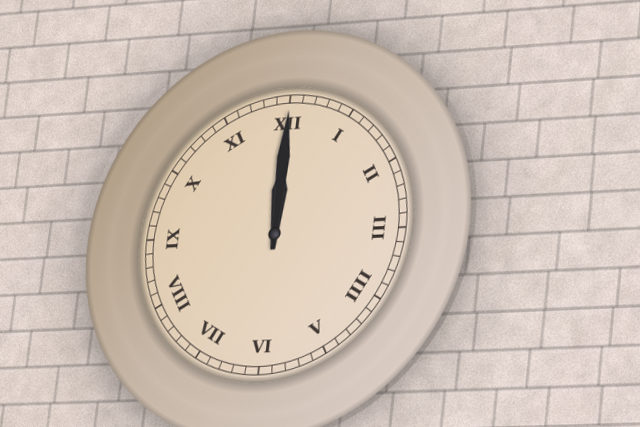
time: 12:00
